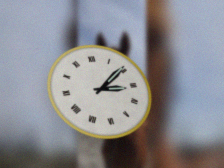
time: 3:09
